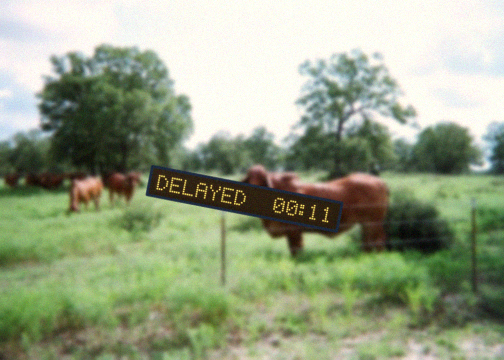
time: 0:11
